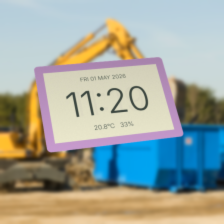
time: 11:20
